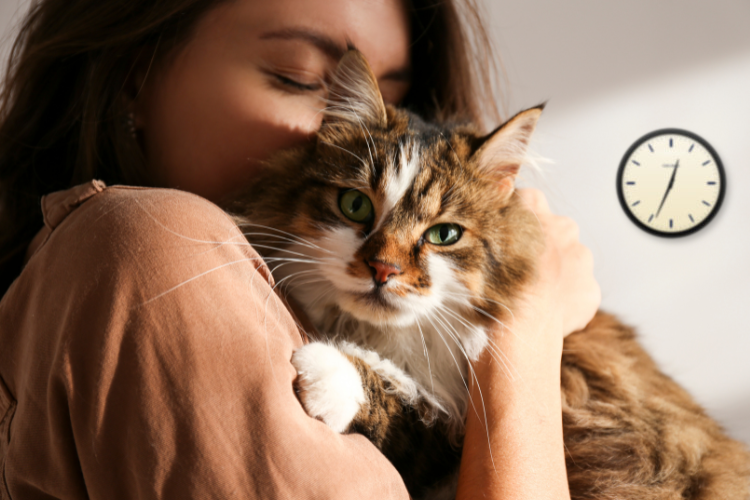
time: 12:34
